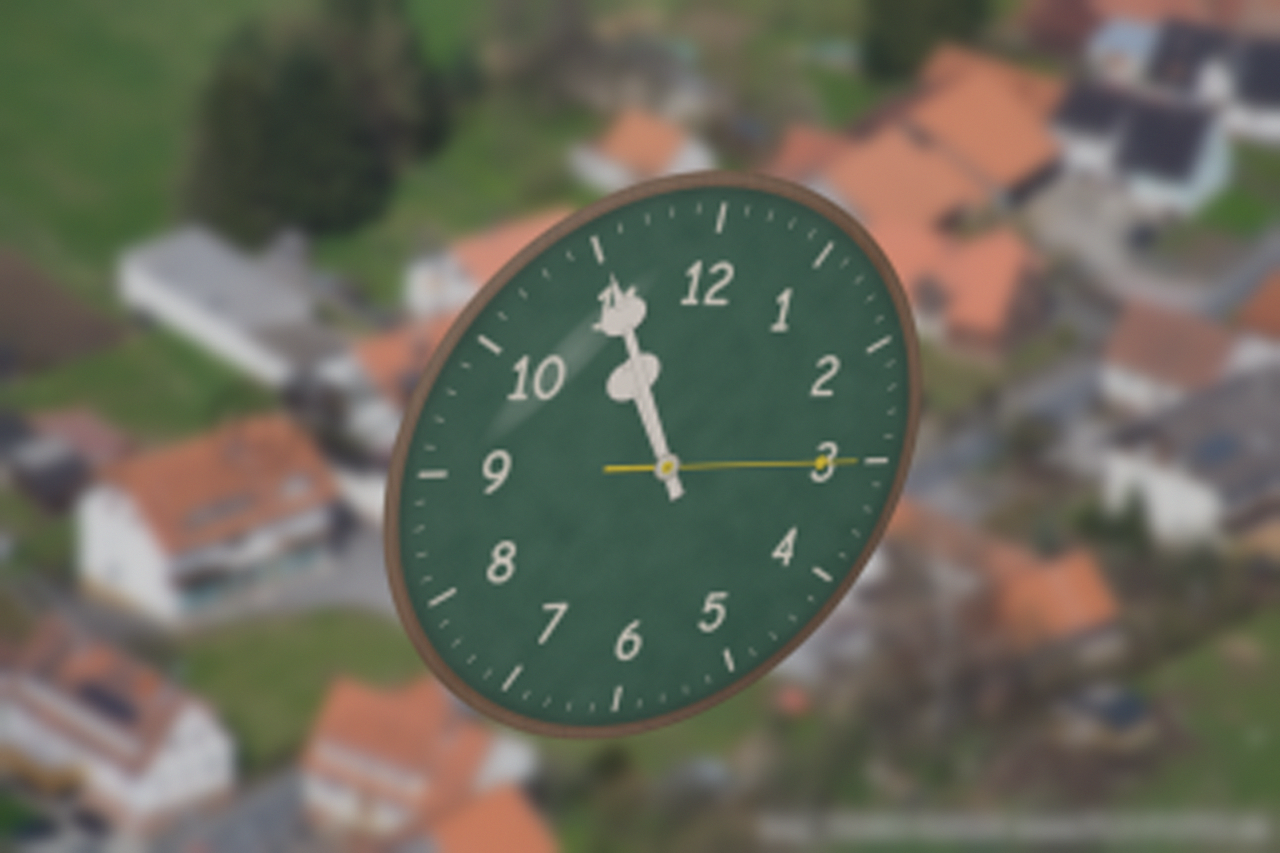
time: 10:55:15
